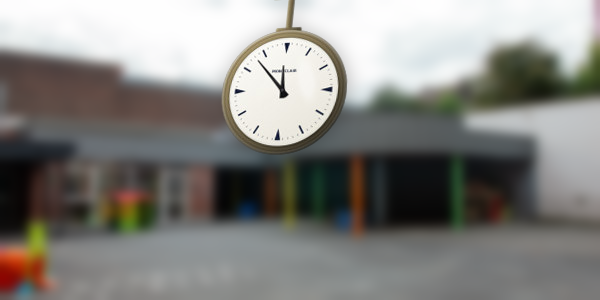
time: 11:53
